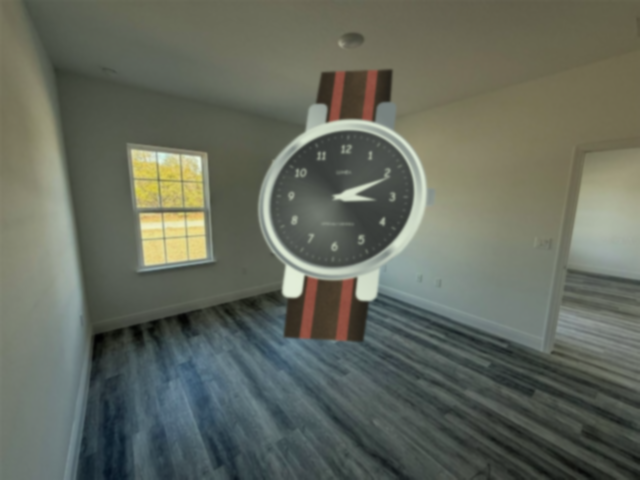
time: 3:11
